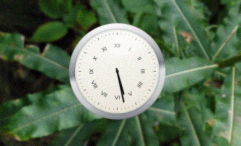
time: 5:28
